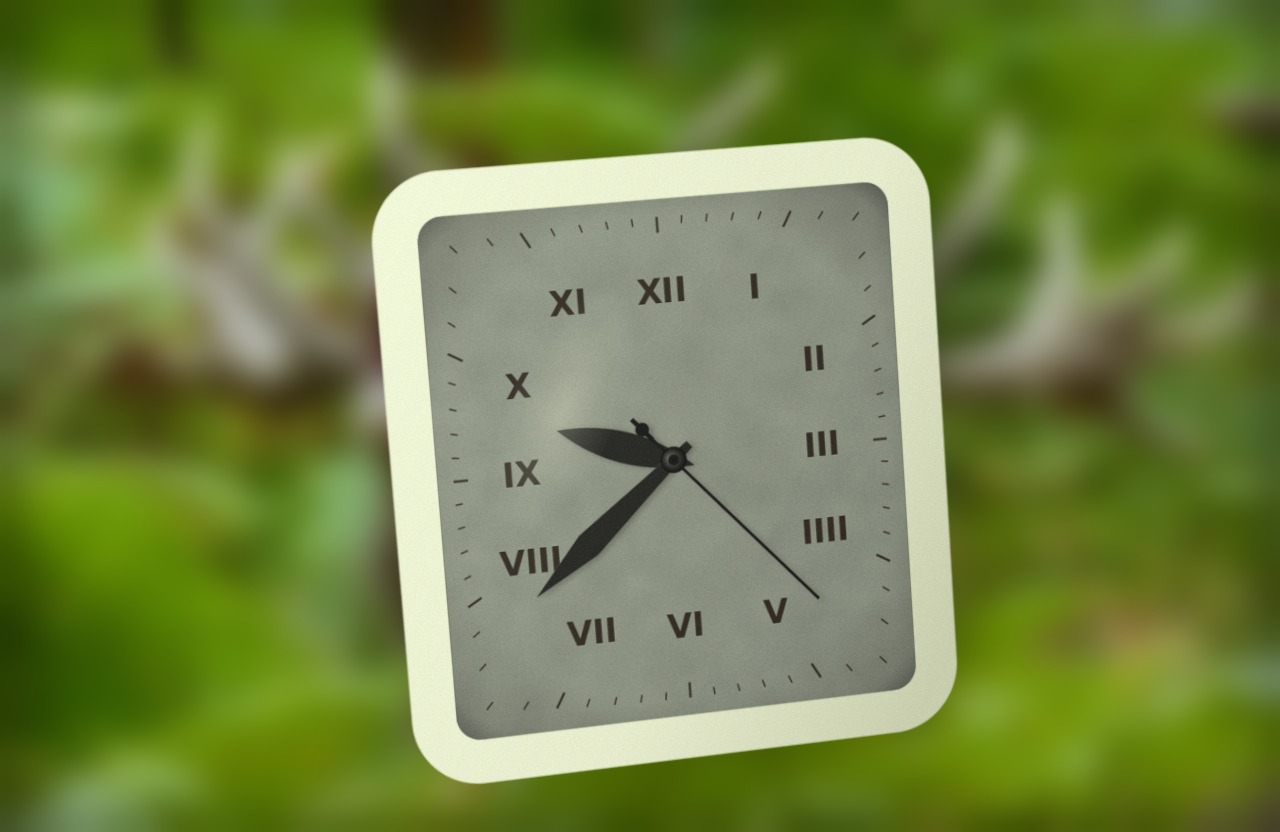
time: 9:38:23
